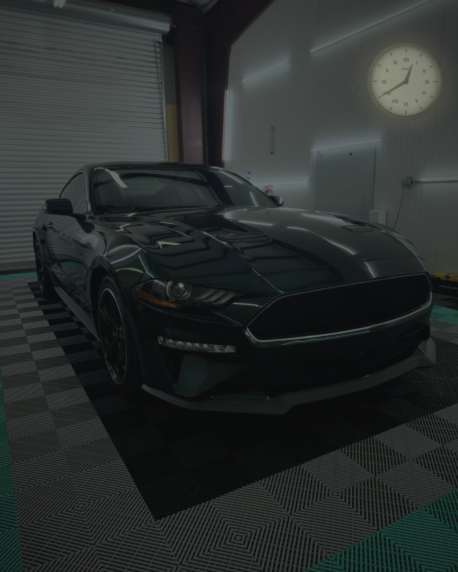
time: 12:40
